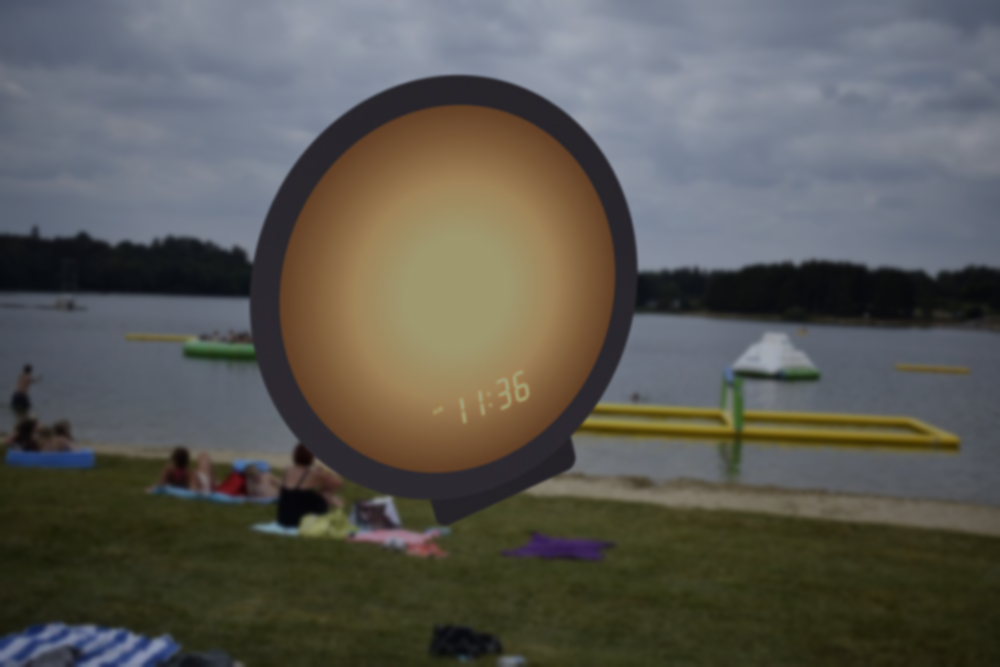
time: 11:36
